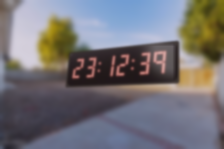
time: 23:12:39
